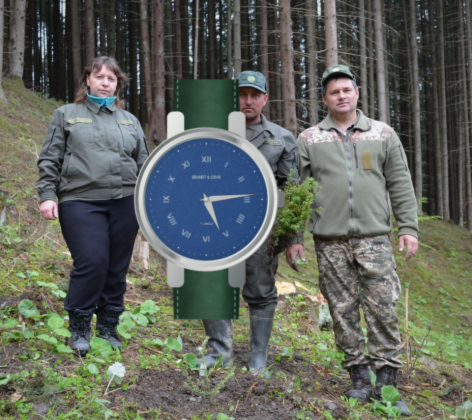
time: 5:14
